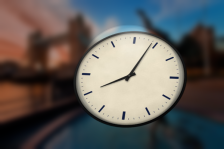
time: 8:04
